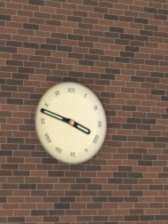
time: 3:48
